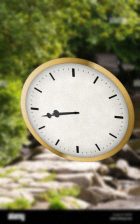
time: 8:43
